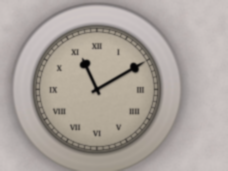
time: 11:10
